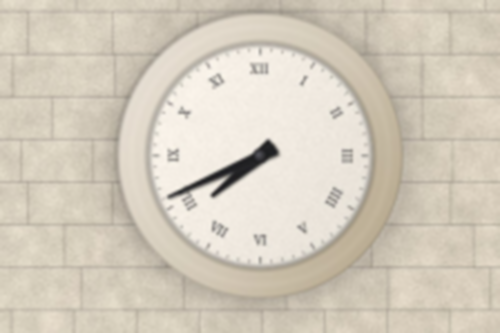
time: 7:41
